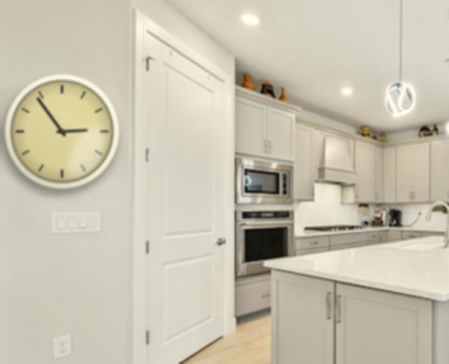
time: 2:54
